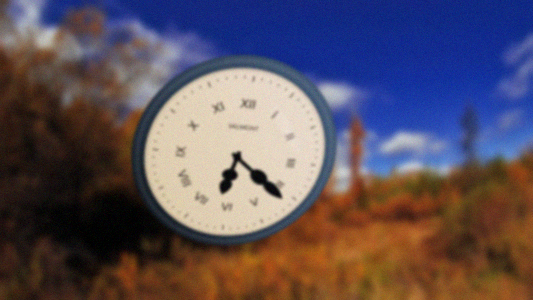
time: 6:21
